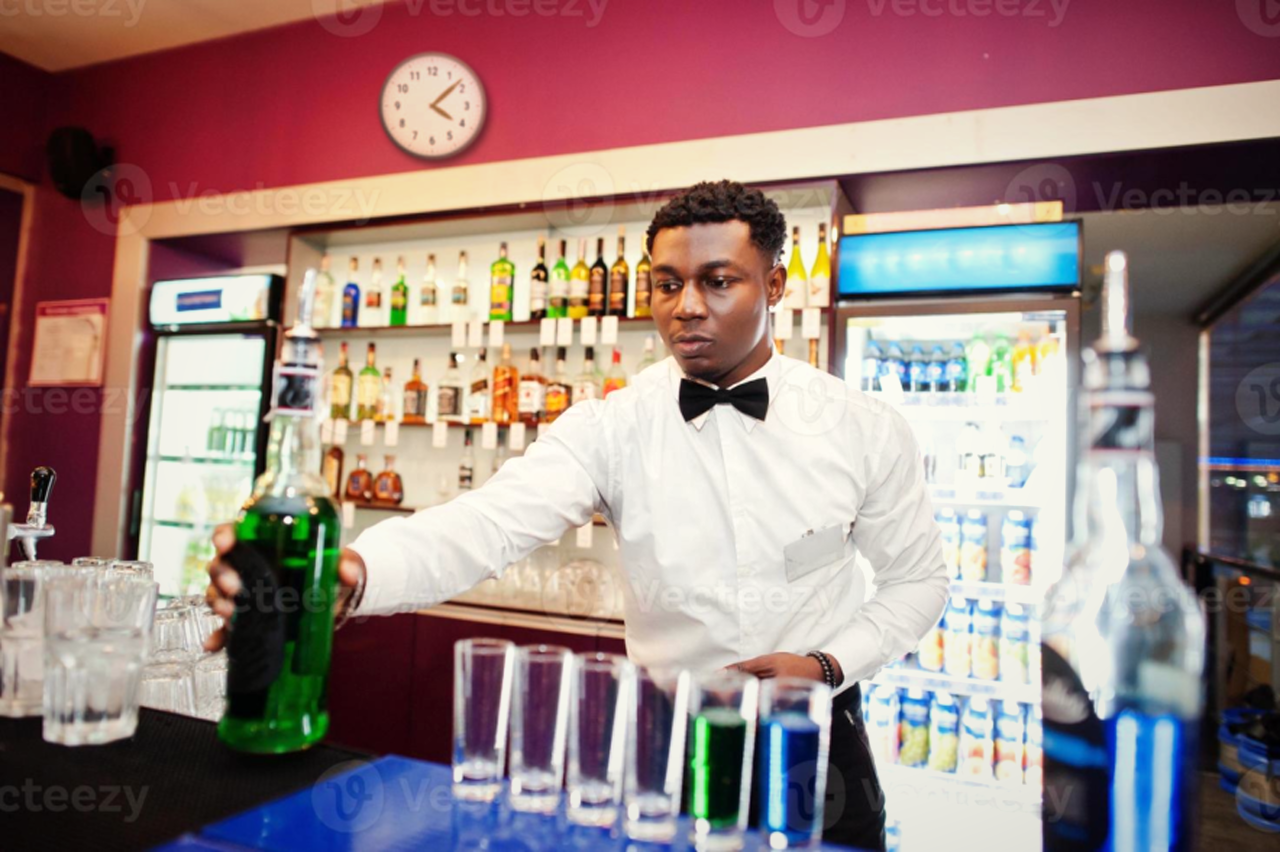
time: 4:08
